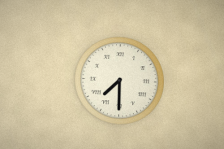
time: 7:30
